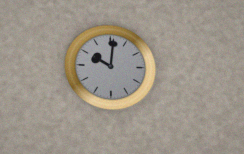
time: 10:01
